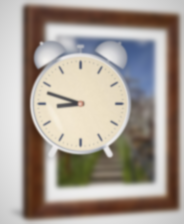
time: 8:48
